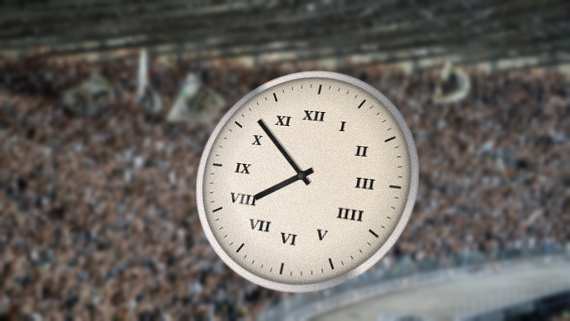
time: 7:52
